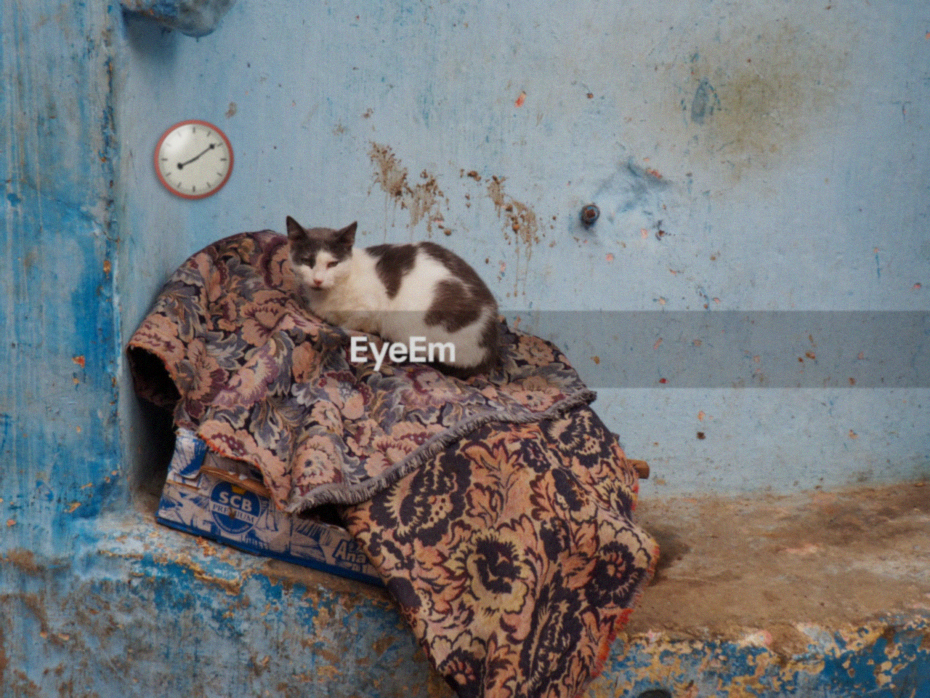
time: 8:09
